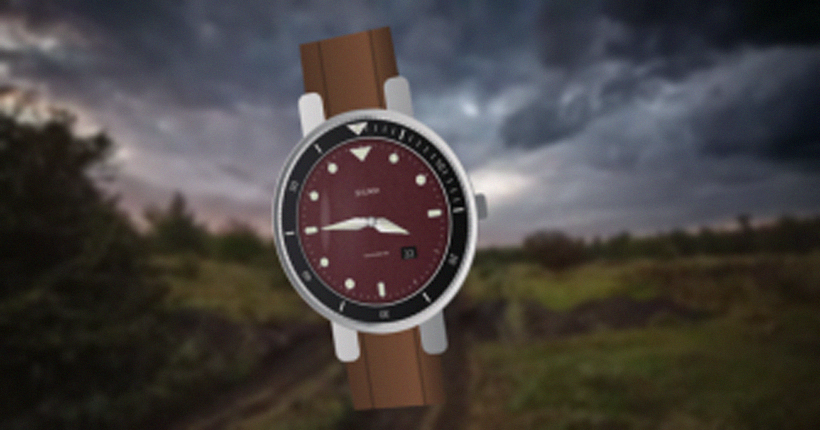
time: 3:45
